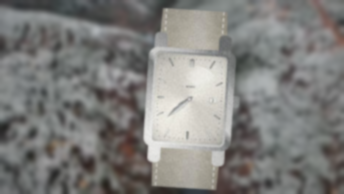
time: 7:38
